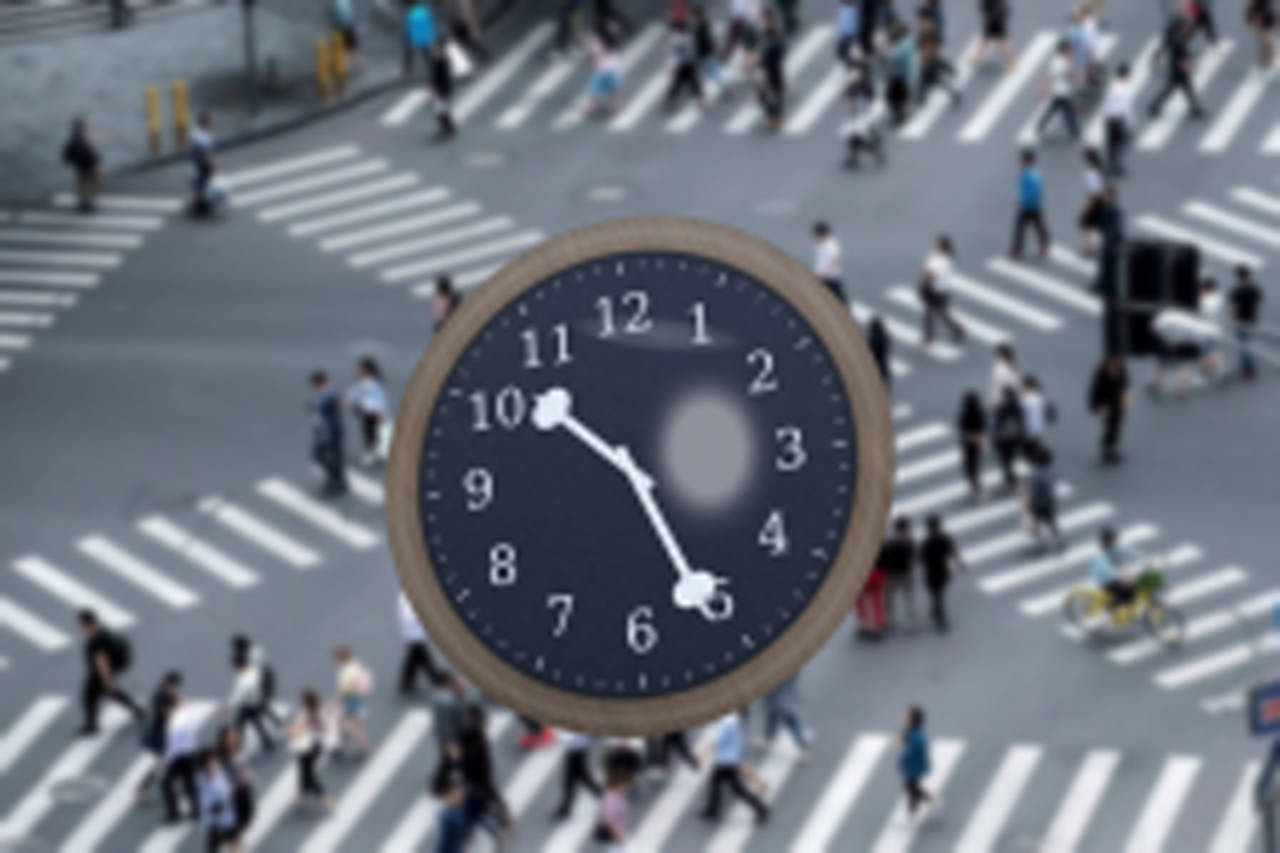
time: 10:26
